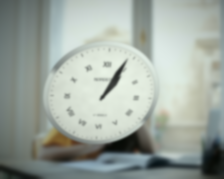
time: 1:04
